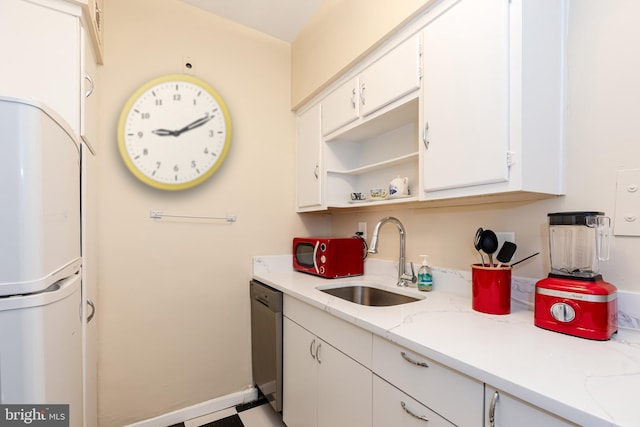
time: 9:11
